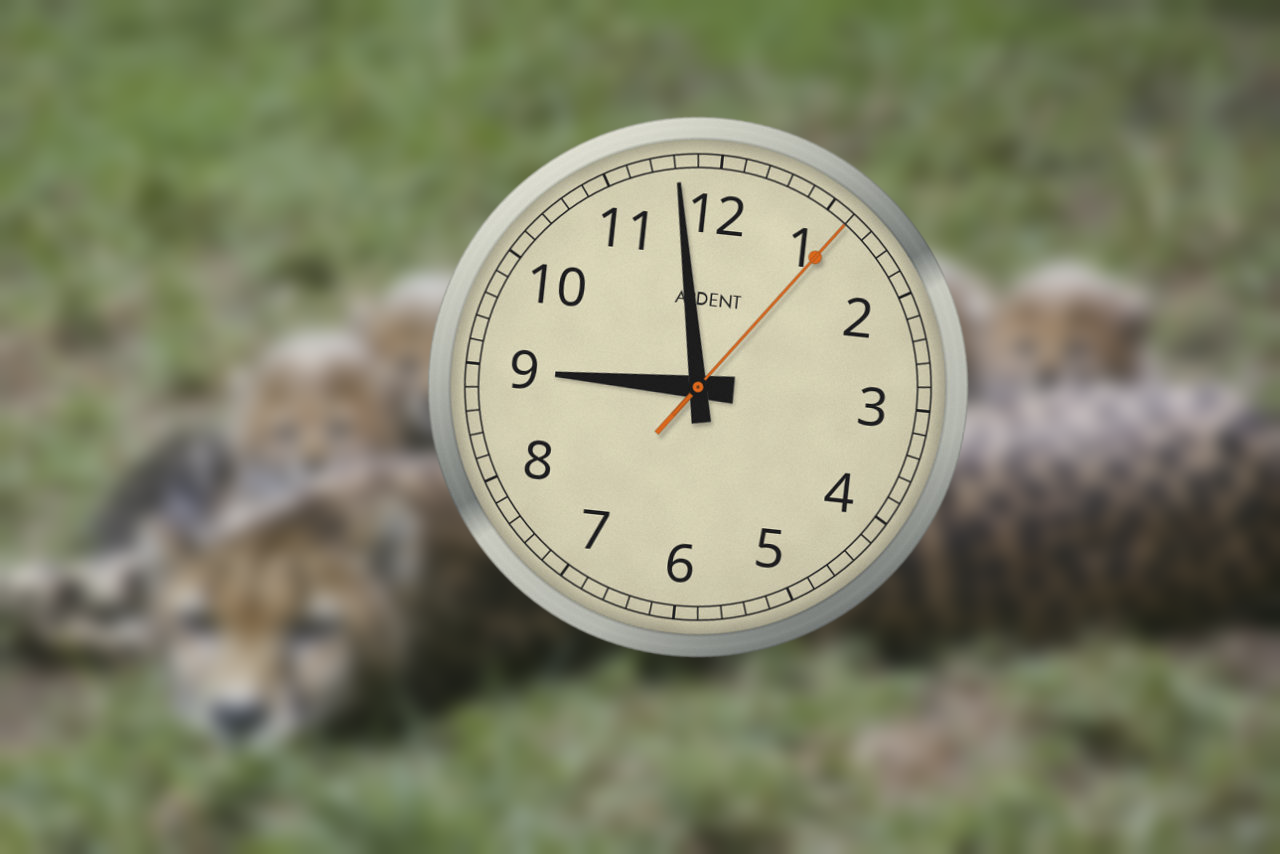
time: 8:58:06
